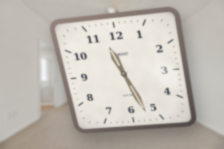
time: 11:27
